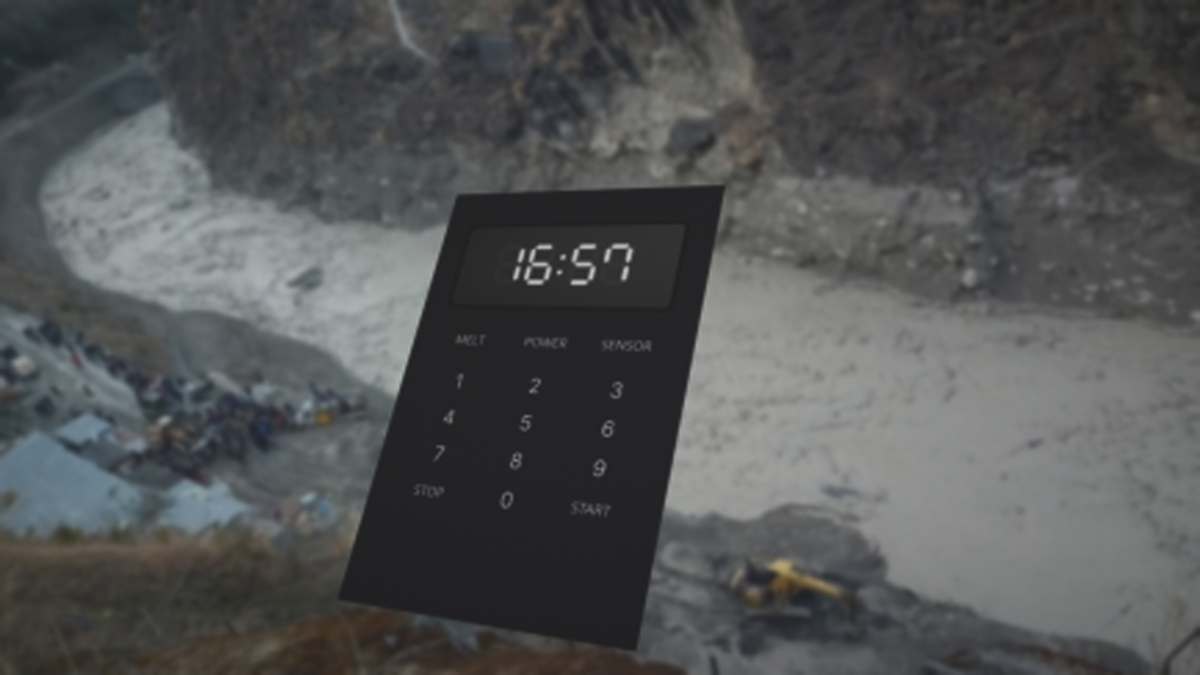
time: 16:57
